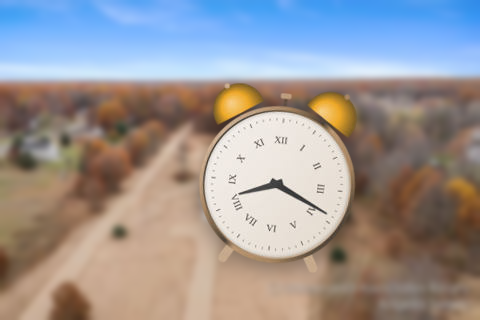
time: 8:19
